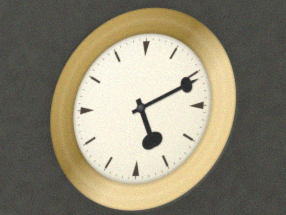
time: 5:11
